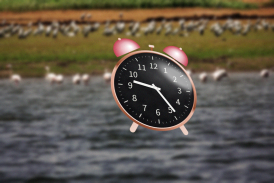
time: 9:24
